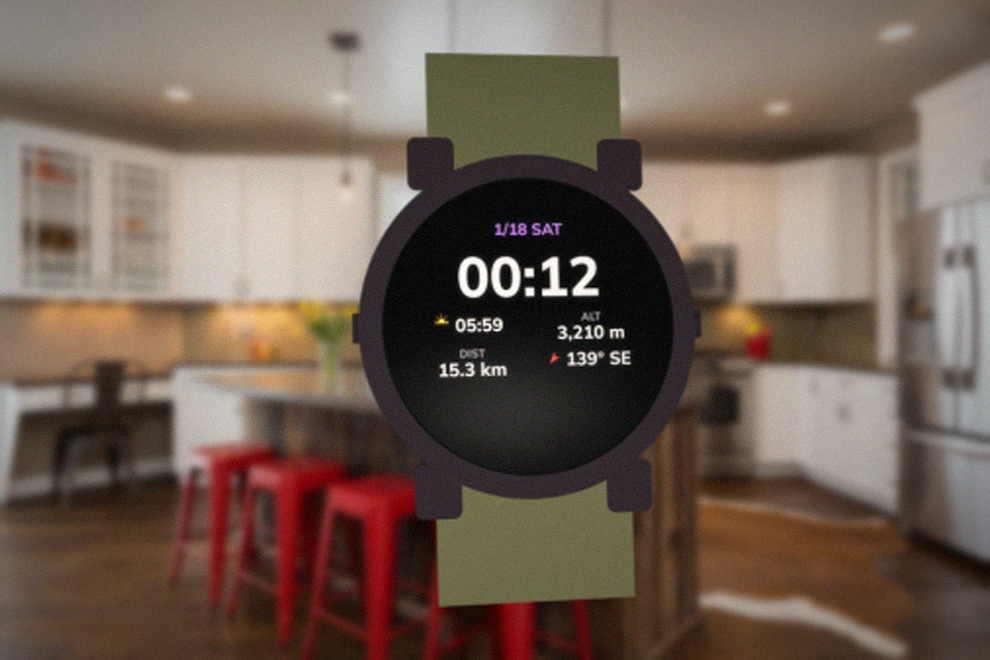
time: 0:12
